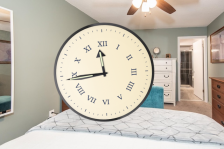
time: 11:44
